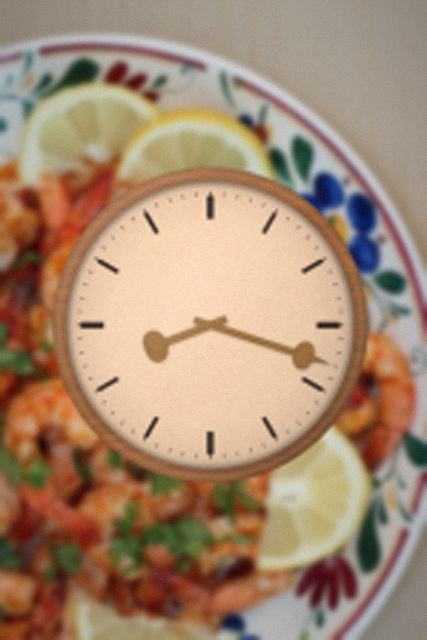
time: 8:18
